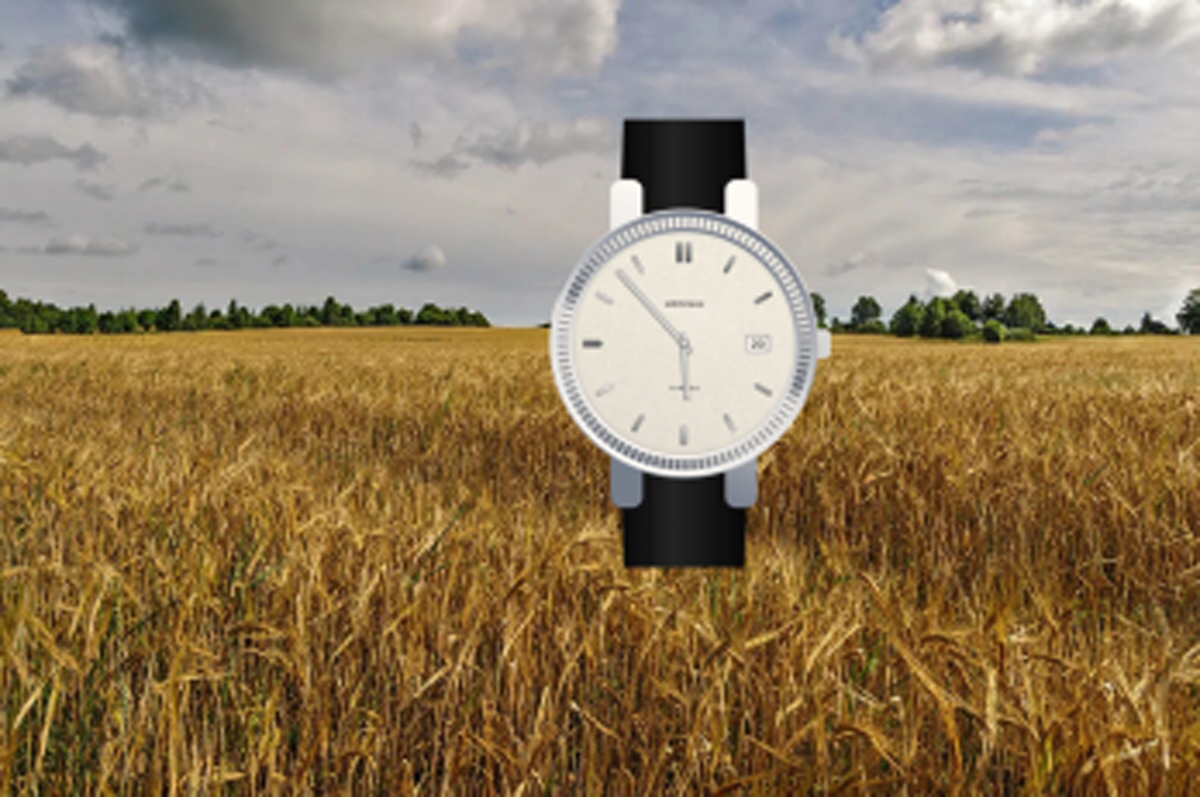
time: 5:53
